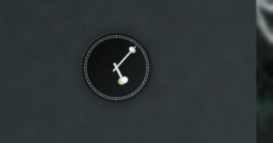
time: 5:07
